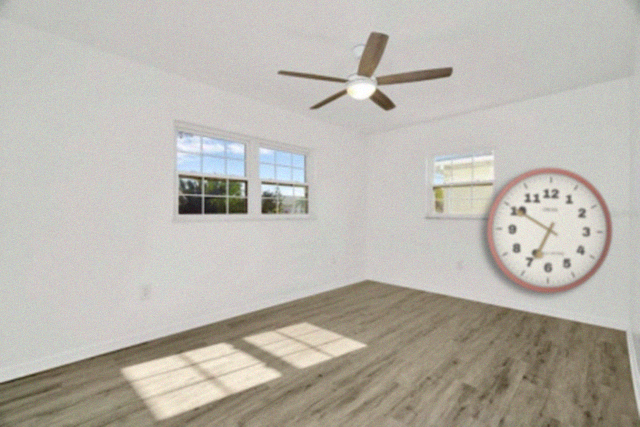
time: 6:50
